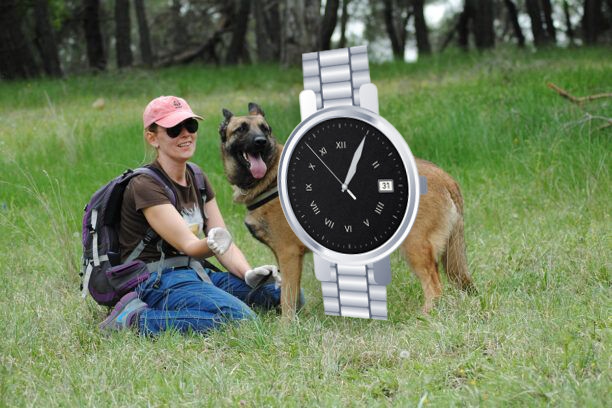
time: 1:04:53
